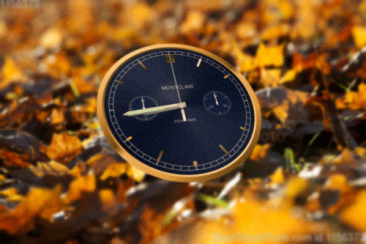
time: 8:44
